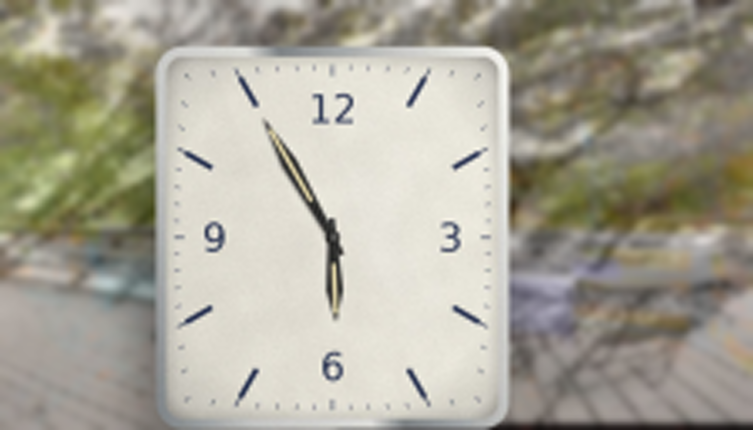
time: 5:55
